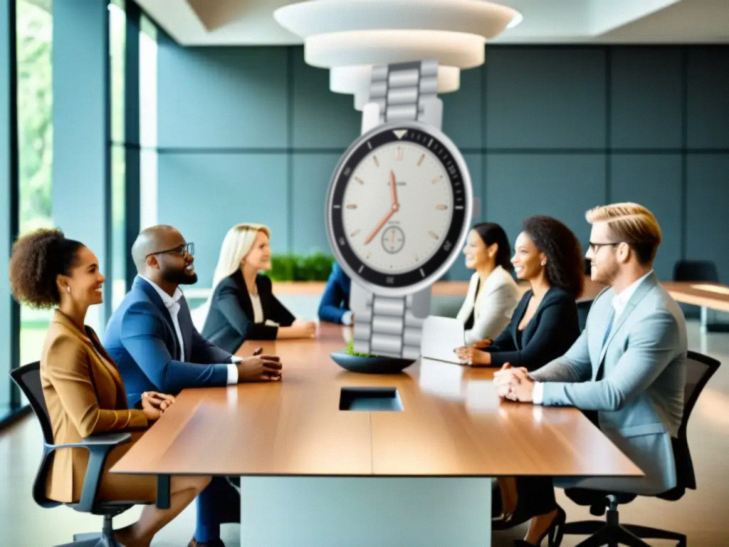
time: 11:37
